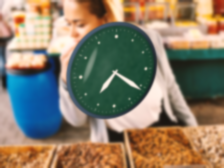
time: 7:21
